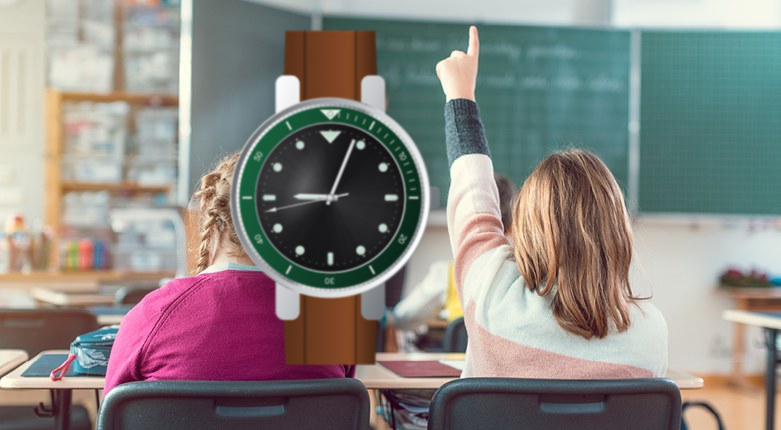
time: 9:03:43
